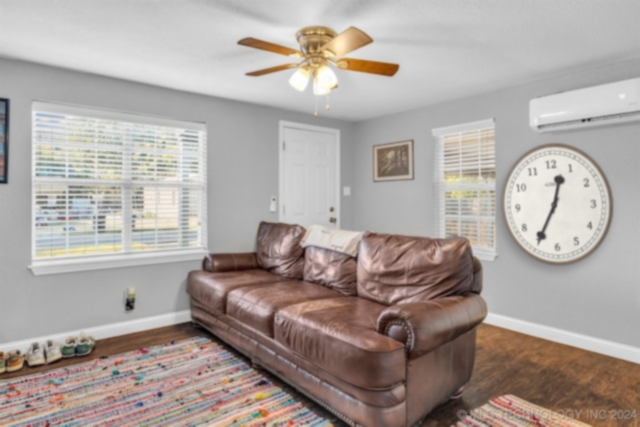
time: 12:35
